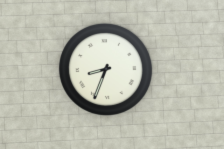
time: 8:34
